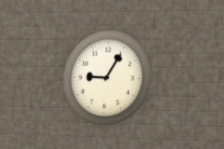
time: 9:05
